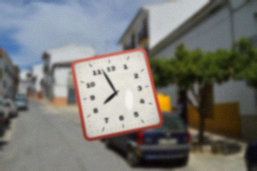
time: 7:57
